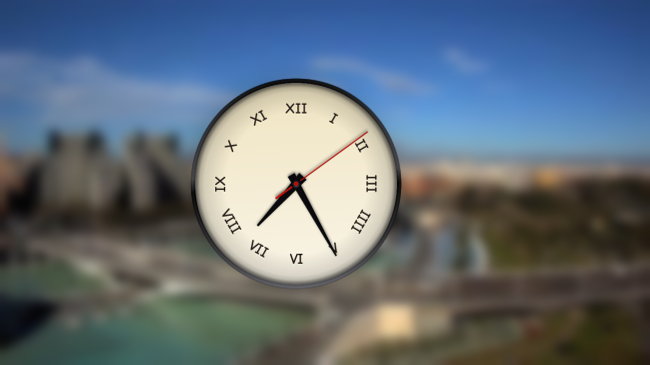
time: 7:25:09
